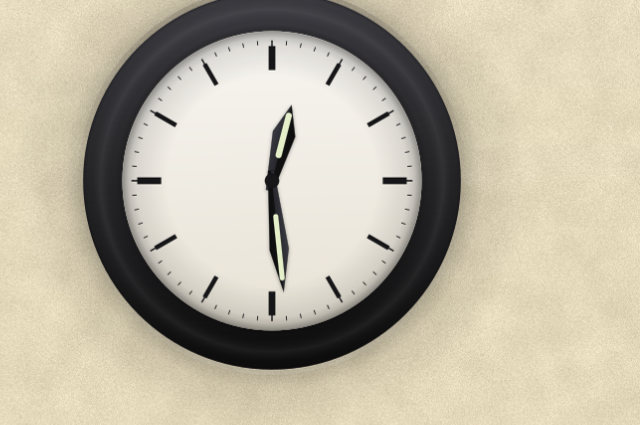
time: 12:29
